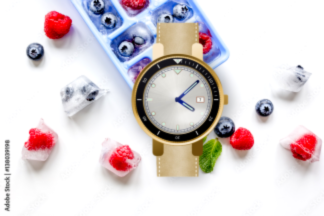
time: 4:08
